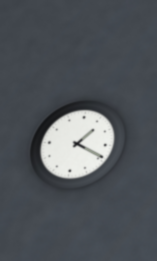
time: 1:19
